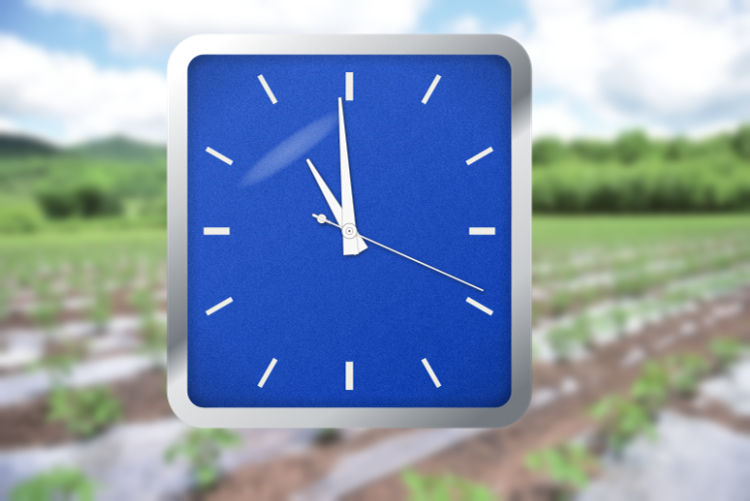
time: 10:59:19
